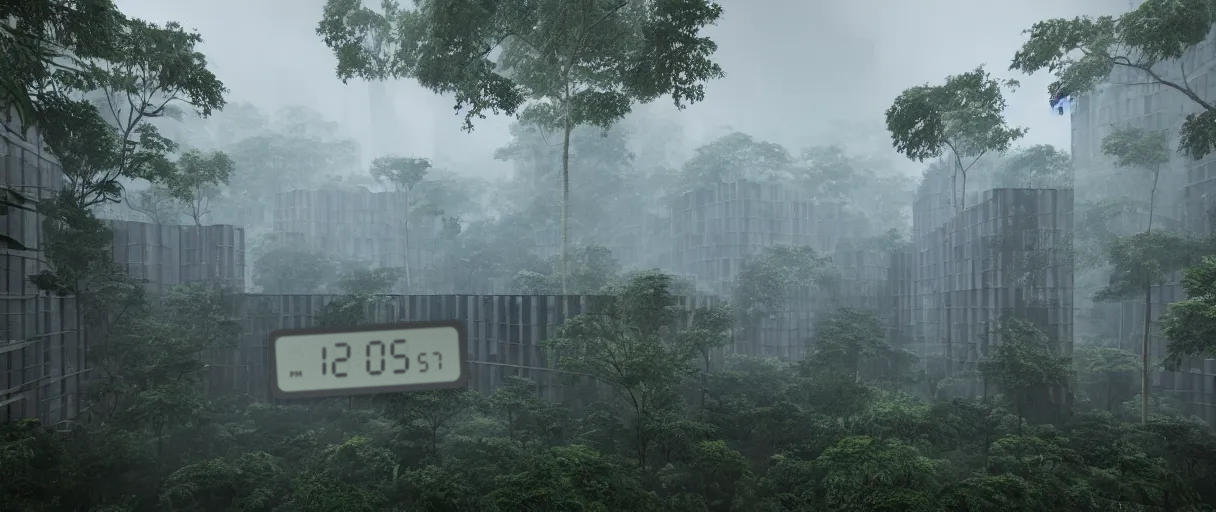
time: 12:05:57
